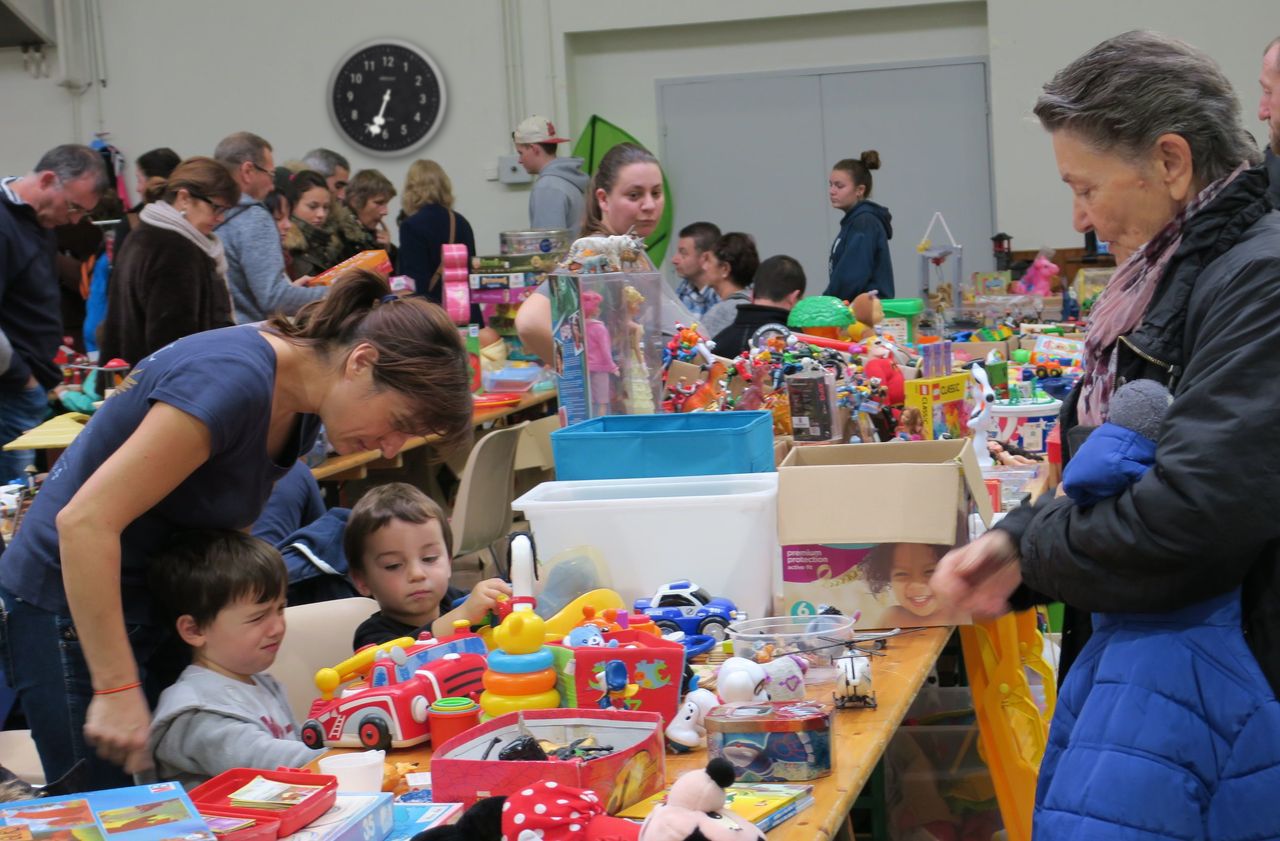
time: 6:33
